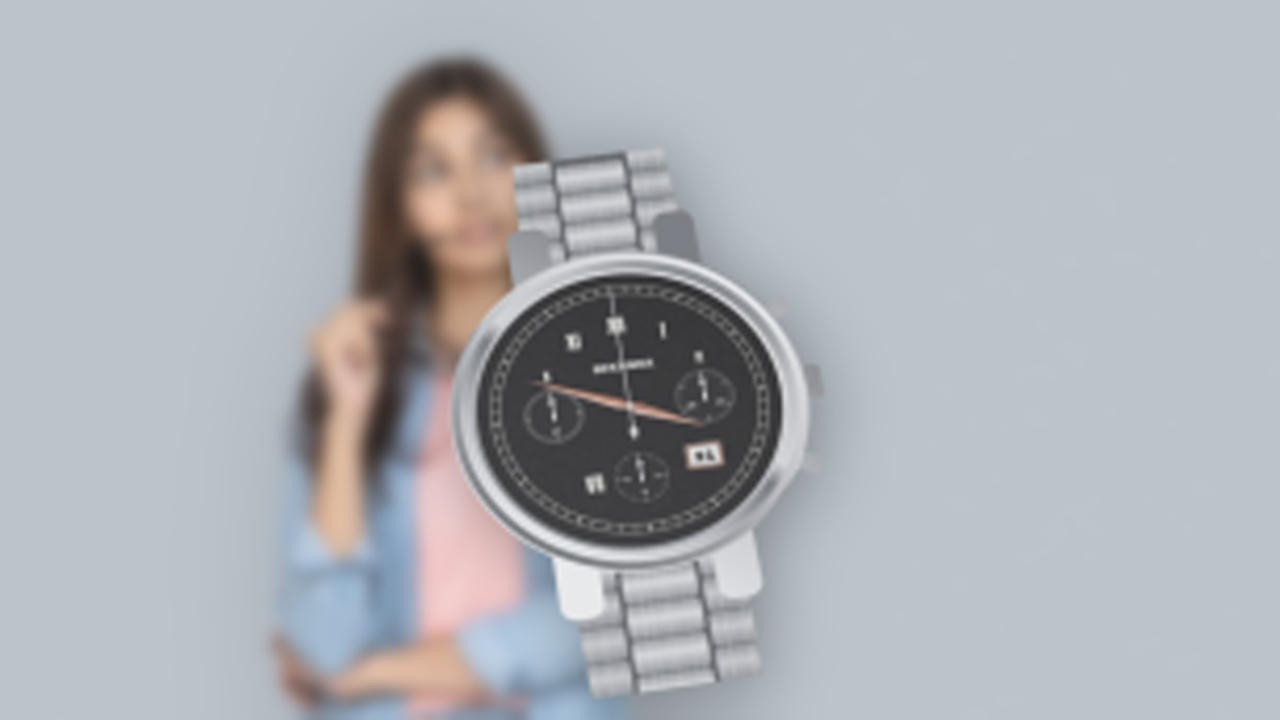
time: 3:49
